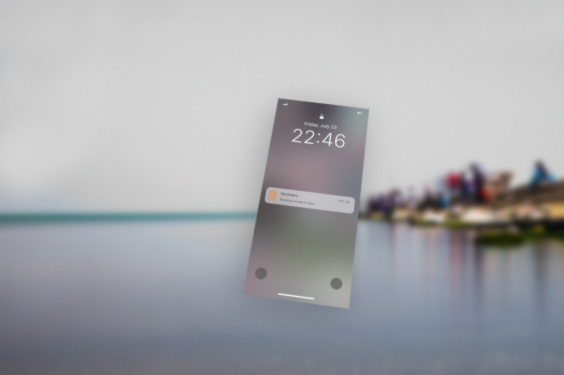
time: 22:46
